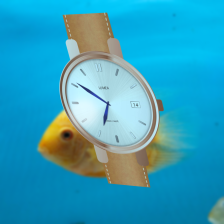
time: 6:51
